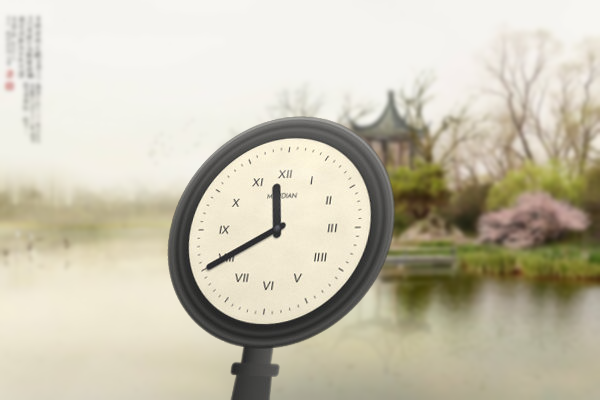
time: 11:40
